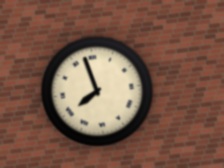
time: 7:58
